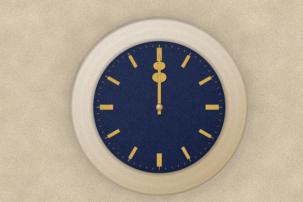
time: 12:00
